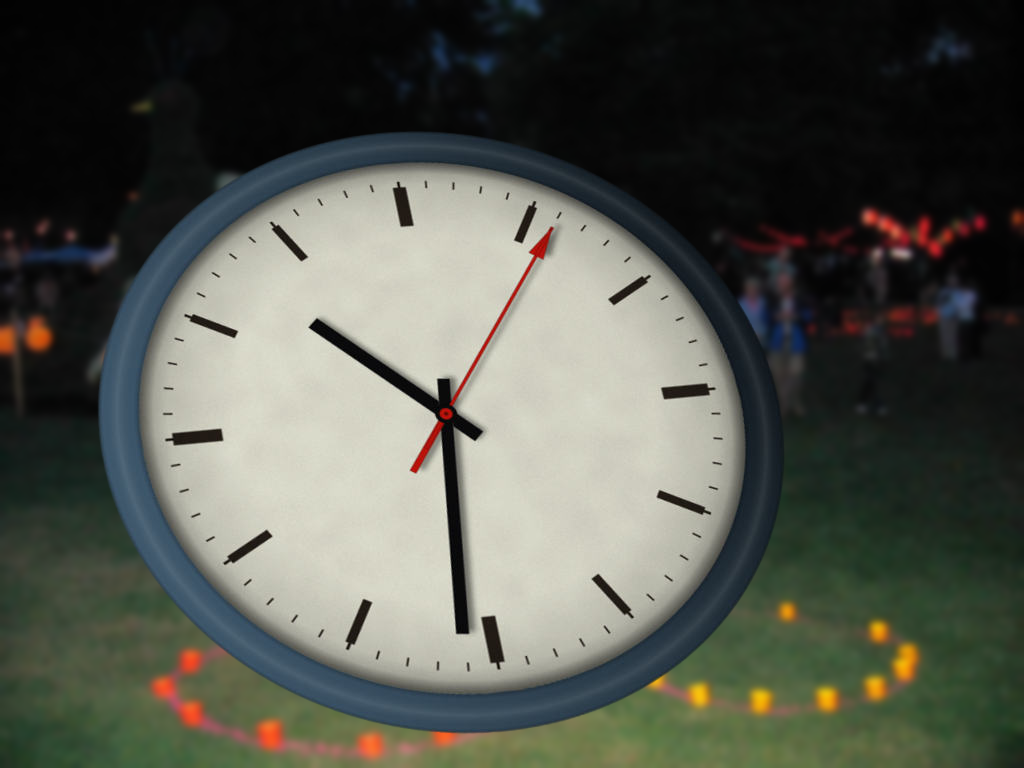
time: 10:31:06
